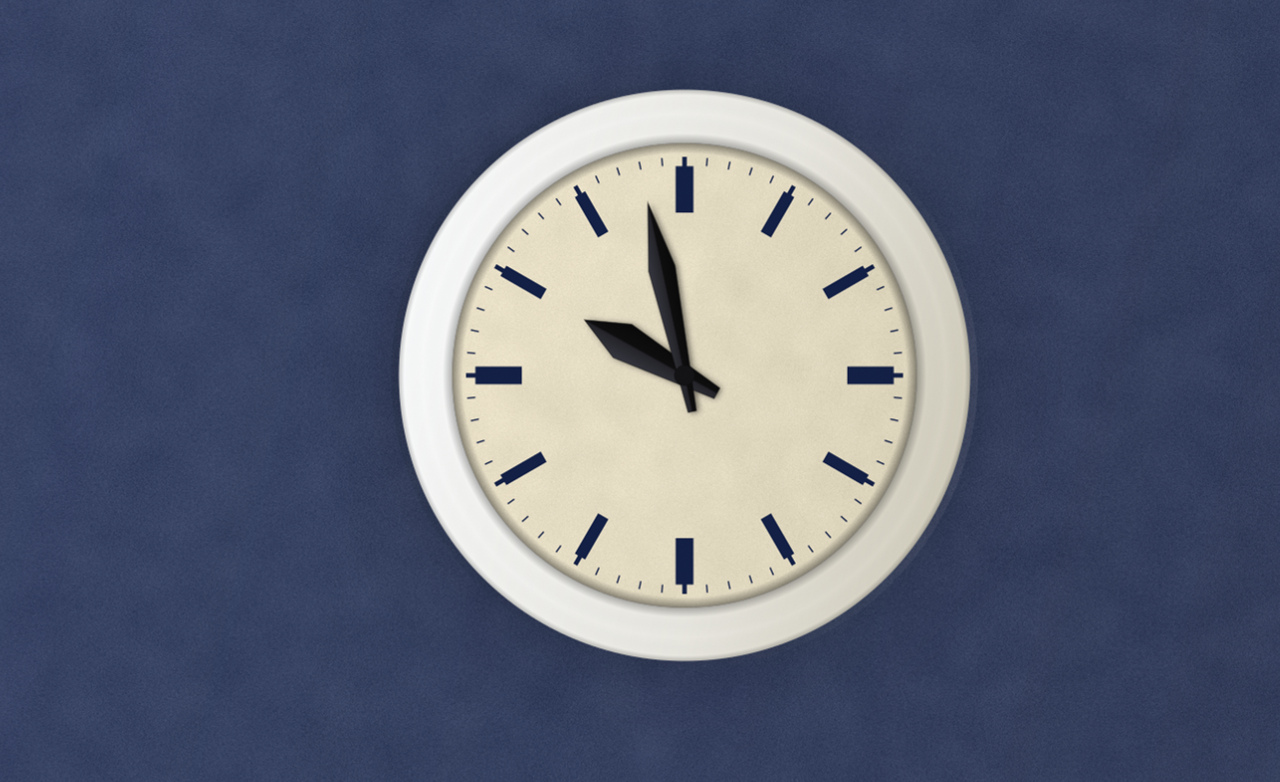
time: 9:58
